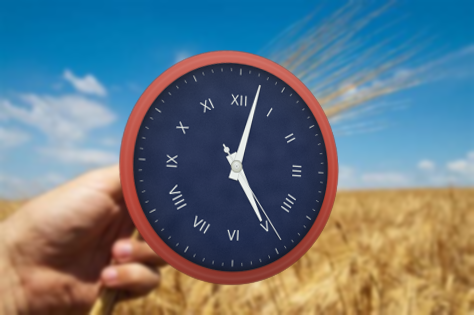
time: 5:02:24
